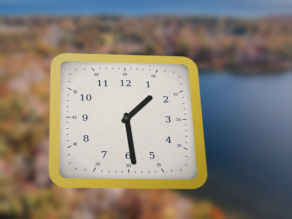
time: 1:29
